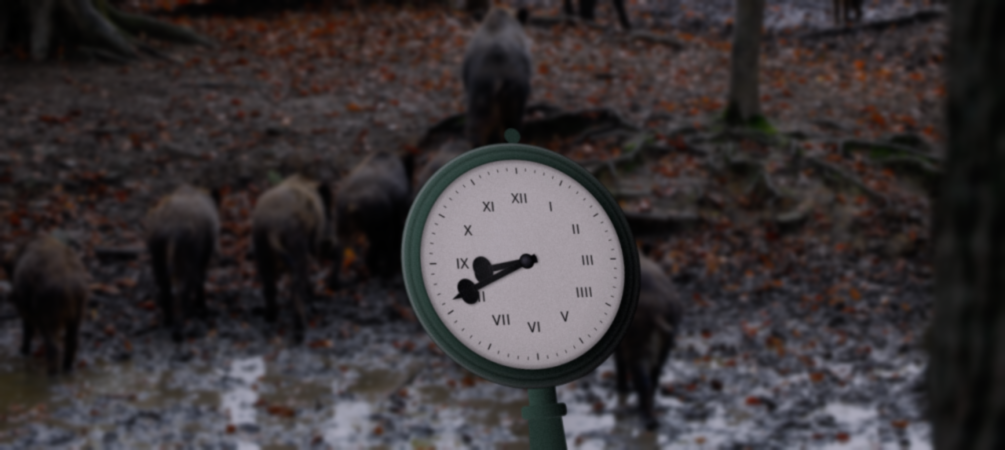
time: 8:41
